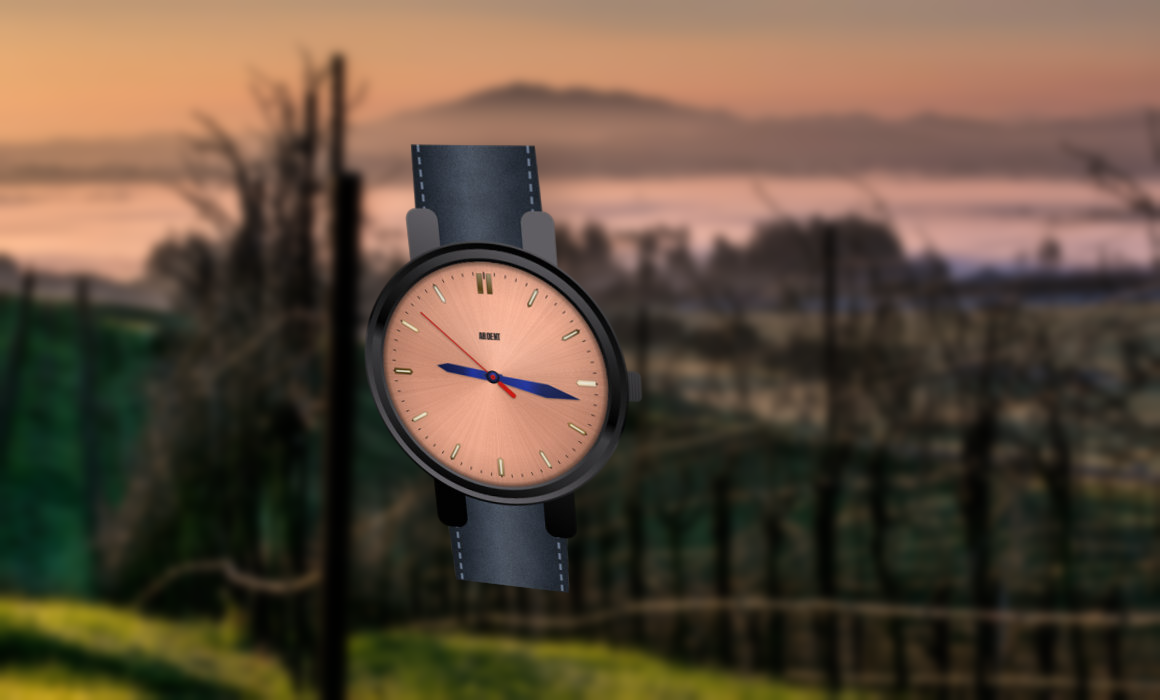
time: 9:16:52
